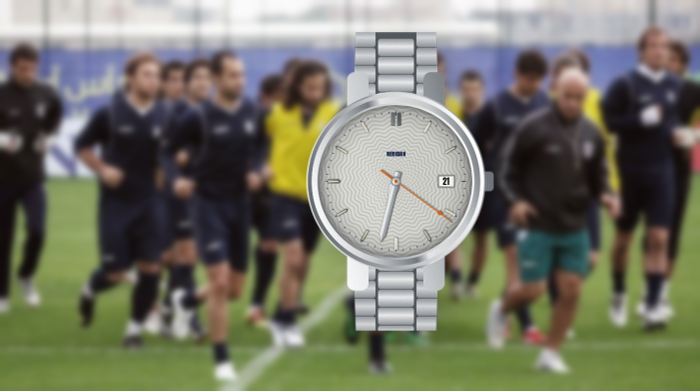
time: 6:32:21
